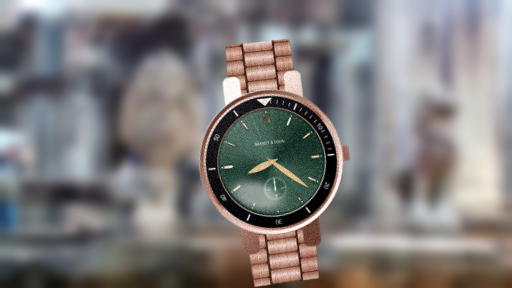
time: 8:22
